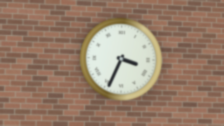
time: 3:34
